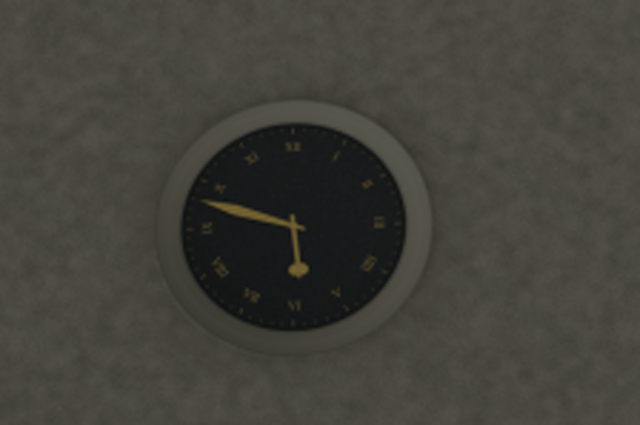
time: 5:48
